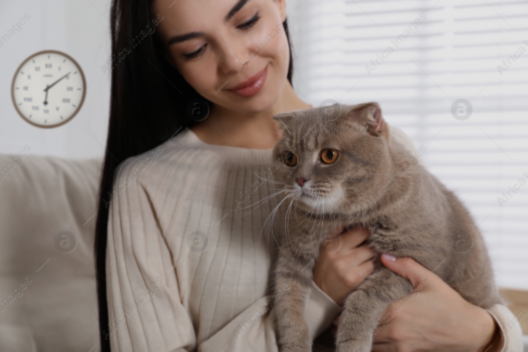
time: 6:09
